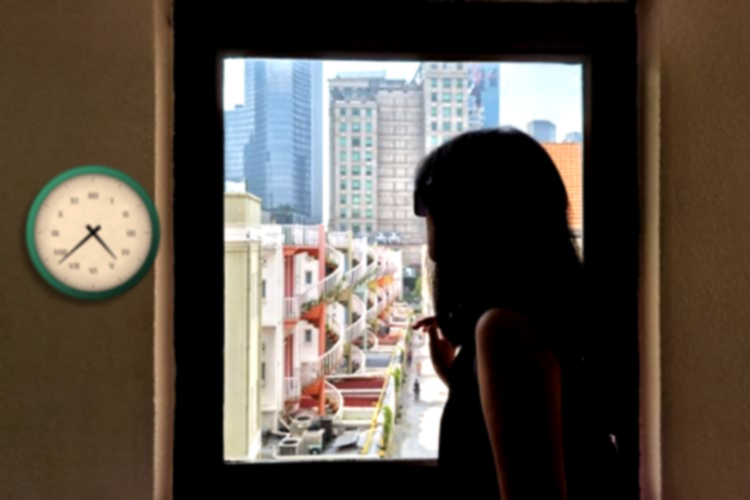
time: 4:38
